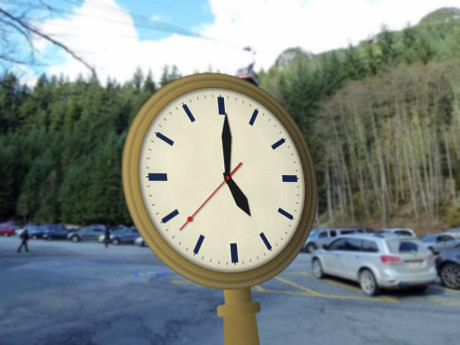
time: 5:00:38
